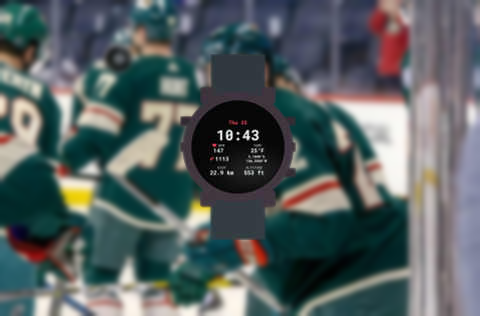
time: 10:43
